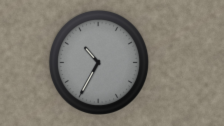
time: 10:35
